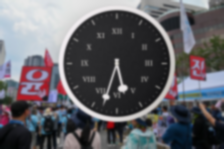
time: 5:33
